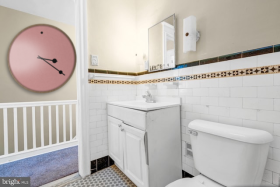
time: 3:21
